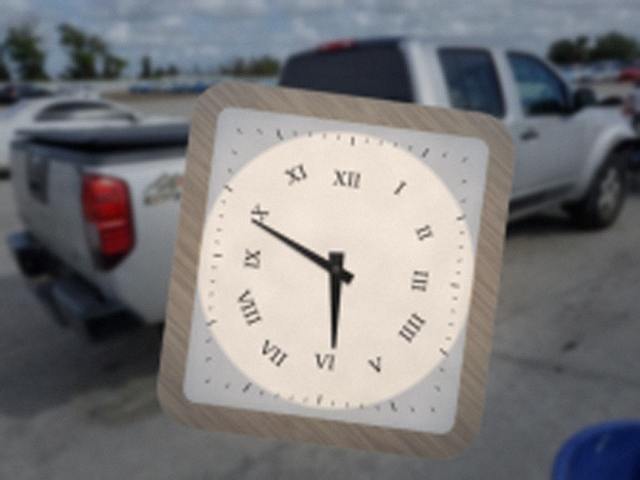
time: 5:49
